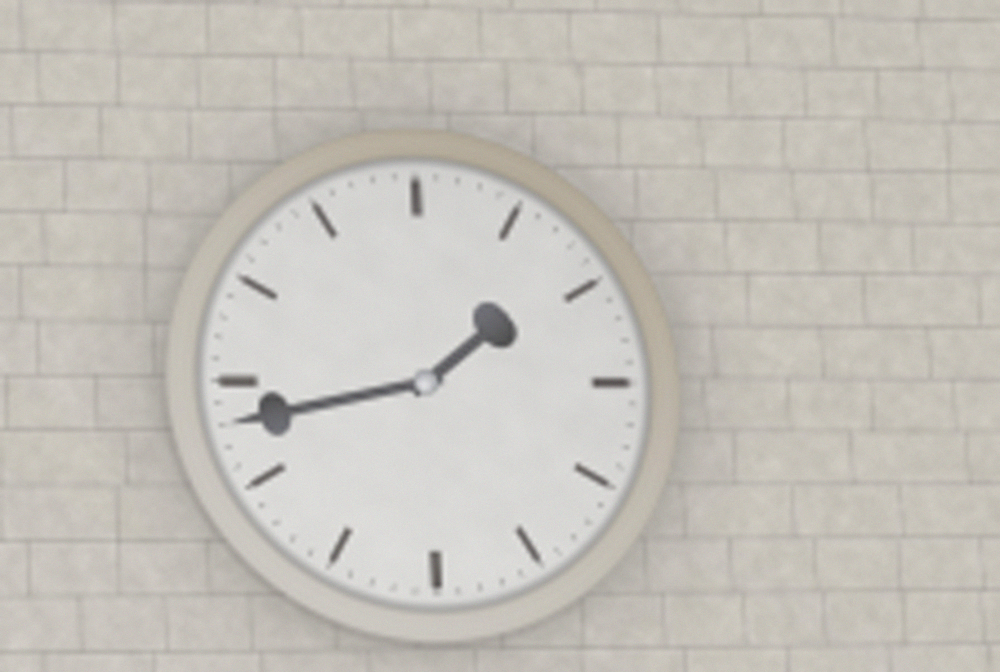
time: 1:43
